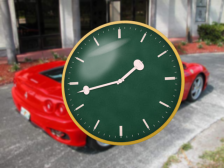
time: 1:43
